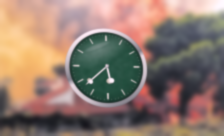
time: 5:38
